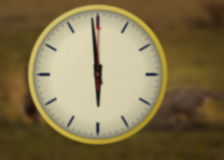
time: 5:59:00
